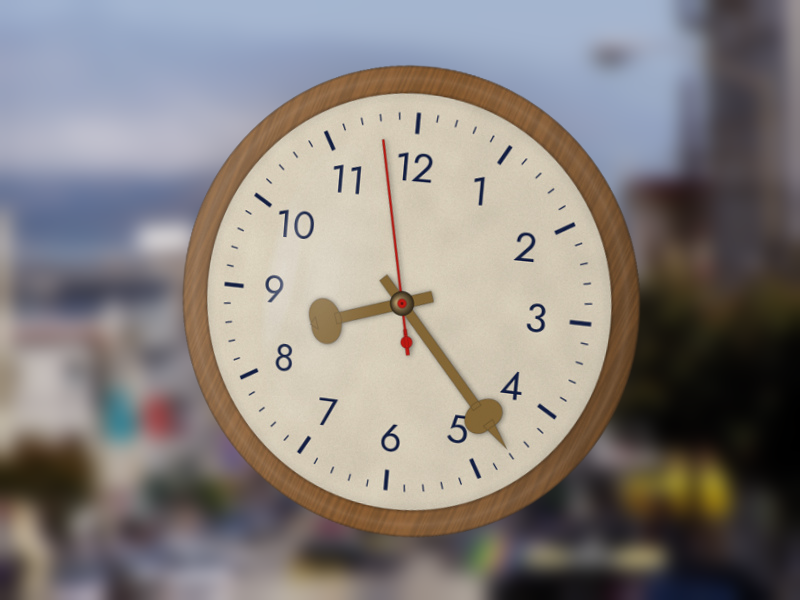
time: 8:22:58
